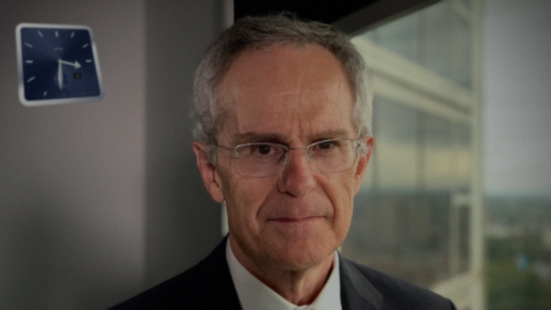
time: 3:31
